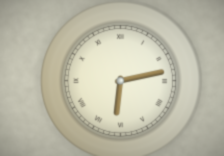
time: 6:13
